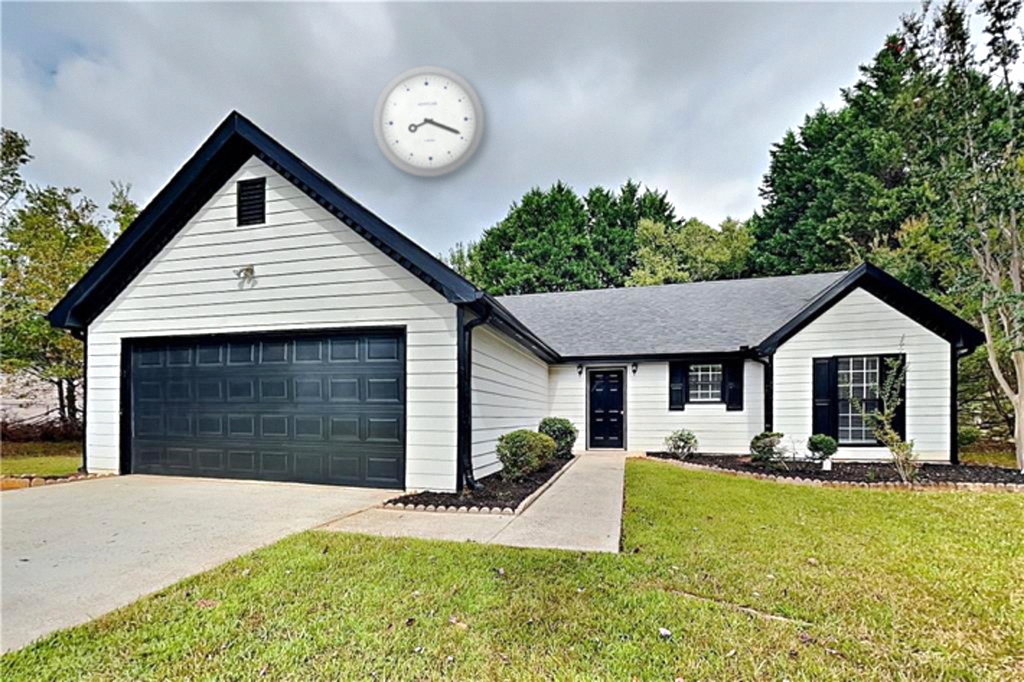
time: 8:19
